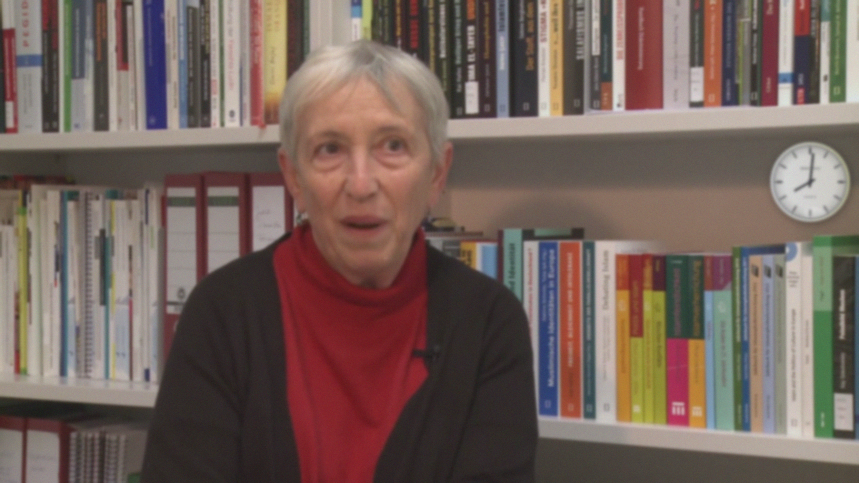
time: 8:01
